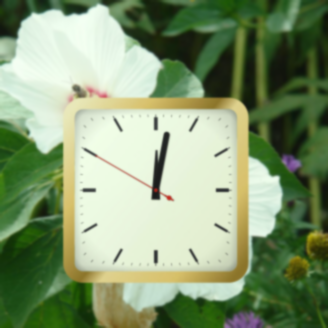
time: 12:01:50
